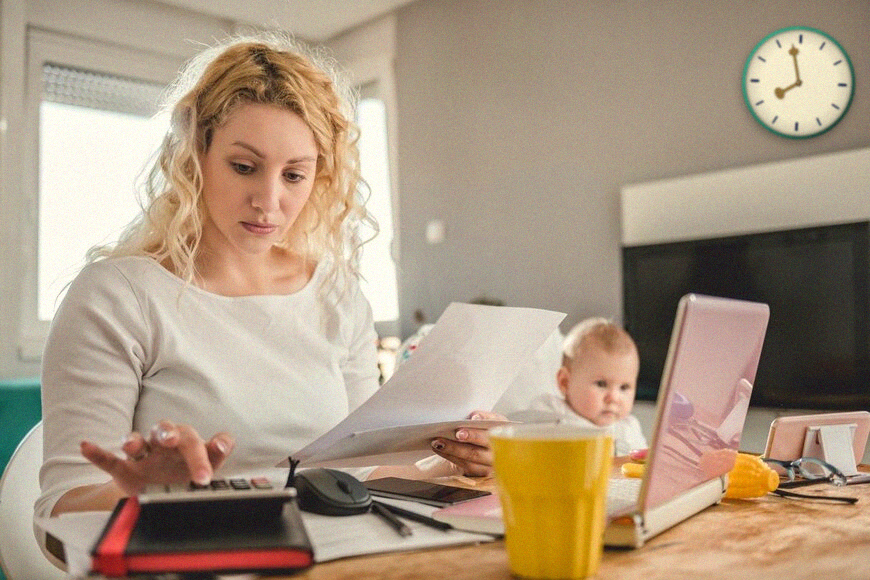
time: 7:58
